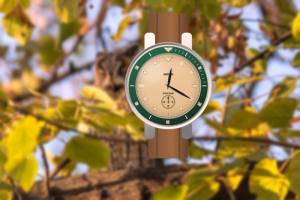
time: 12:20
